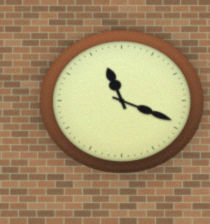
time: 11:19
